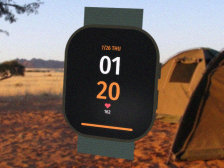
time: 1:20
